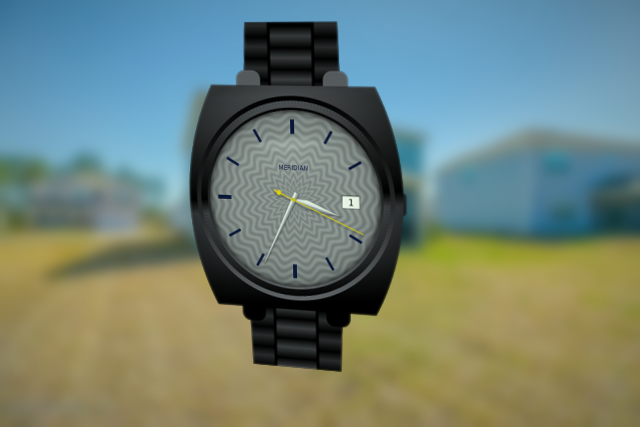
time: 3:34:19
